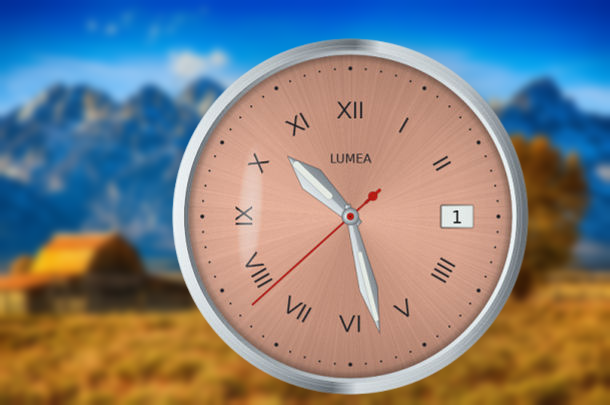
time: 10:27:38
